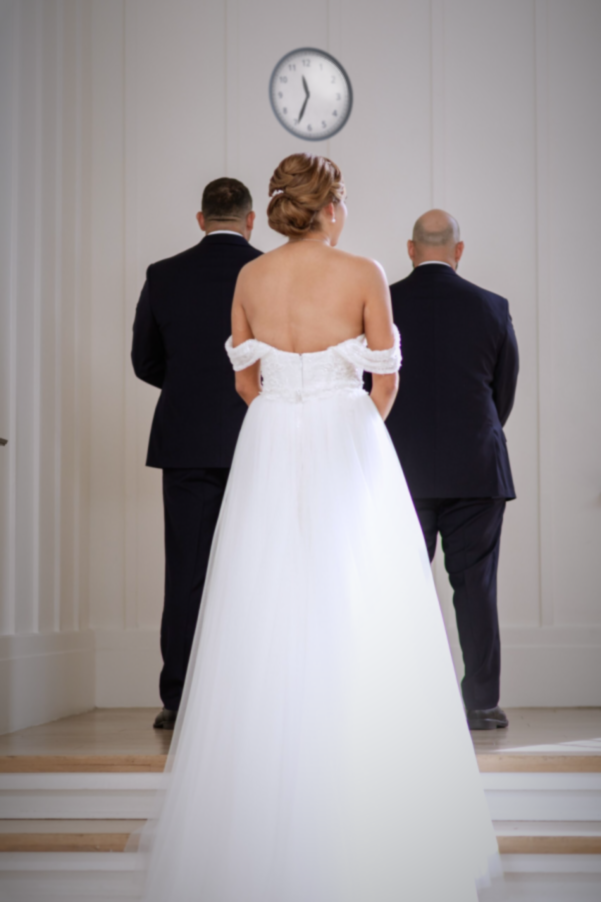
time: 11:34
